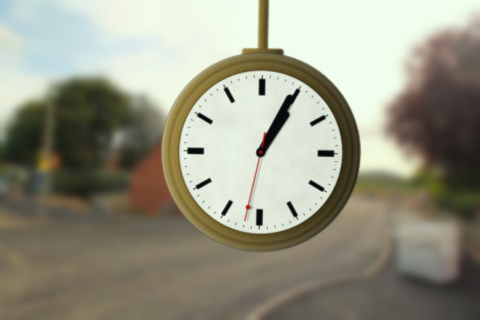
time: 1:04:32
